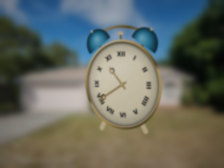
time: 10:40
